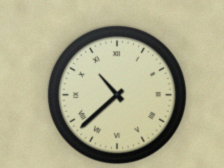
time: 10:38
